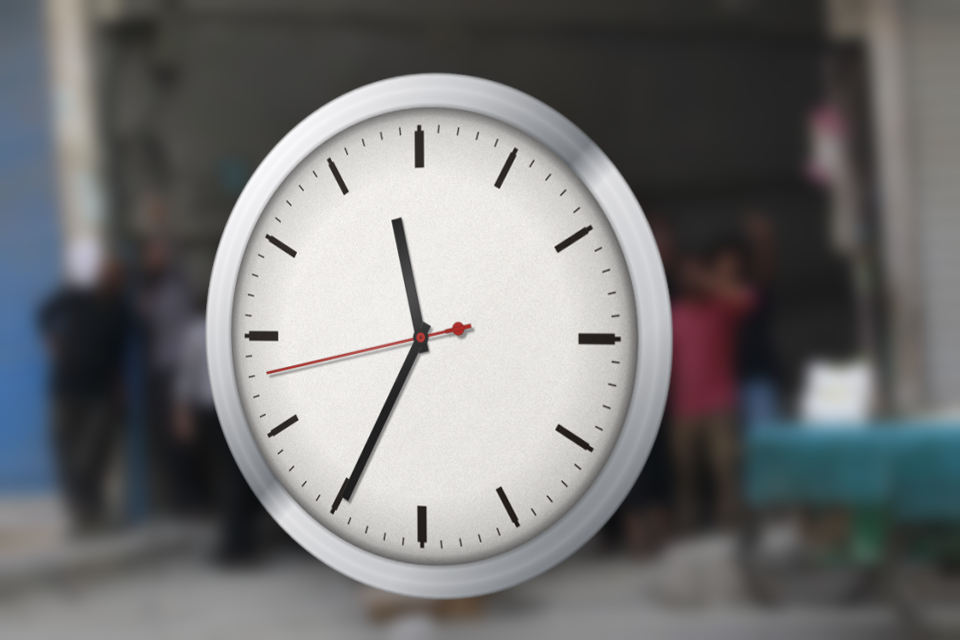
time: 11:34:43
